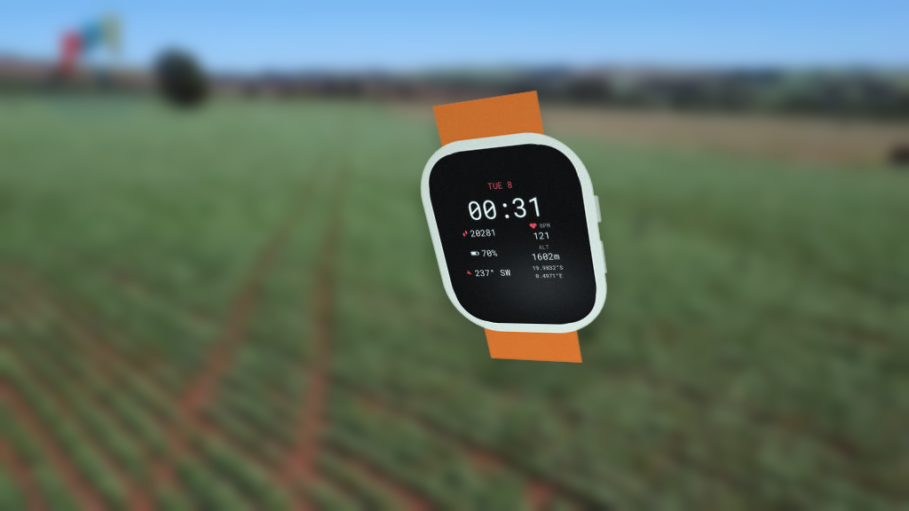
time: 0:31
